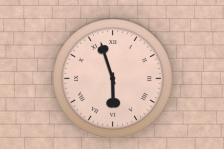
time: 5:57
